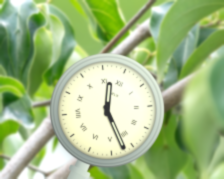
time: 11:22
